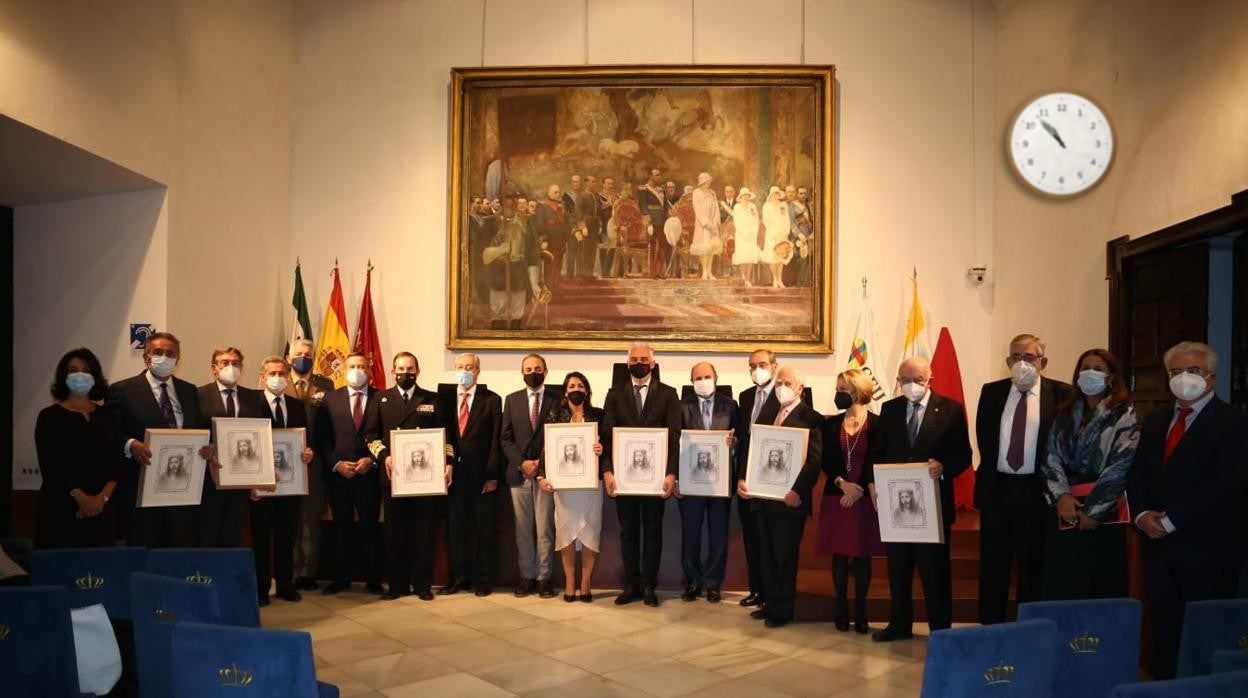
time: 10:53
